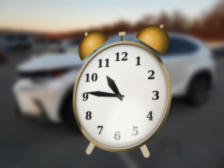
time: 10:46
